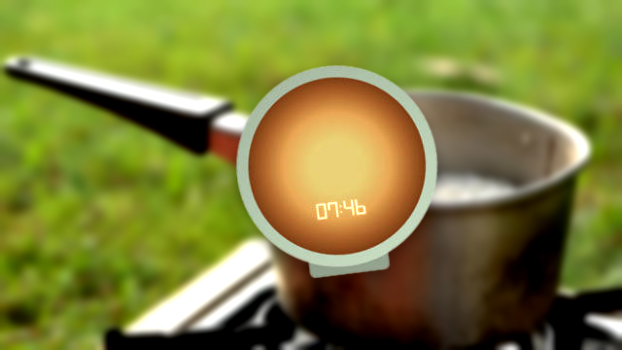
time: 7:46
